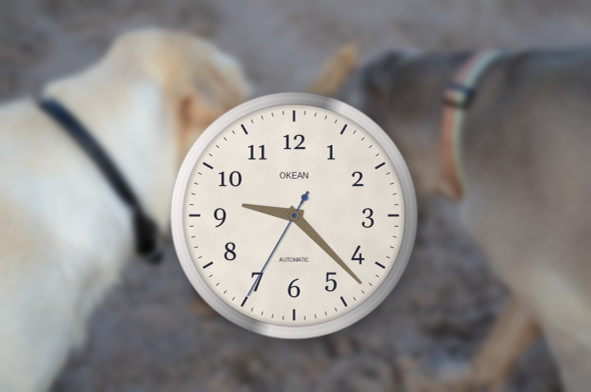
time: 9:22:35
